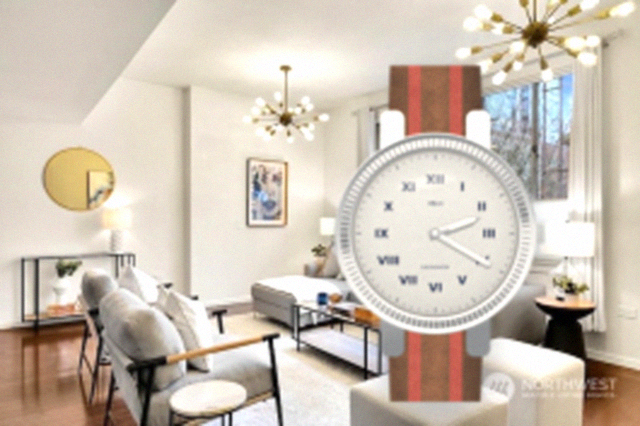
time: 2:20
